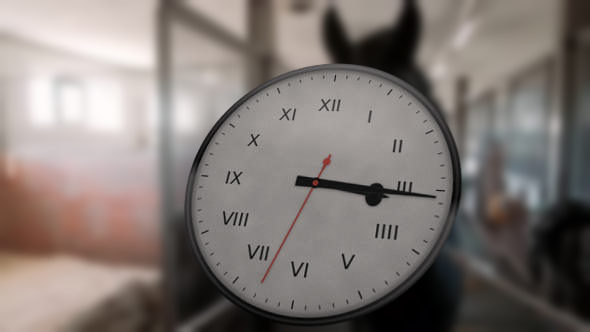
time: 3:15:33
